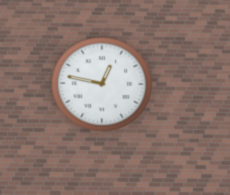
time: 12:47
